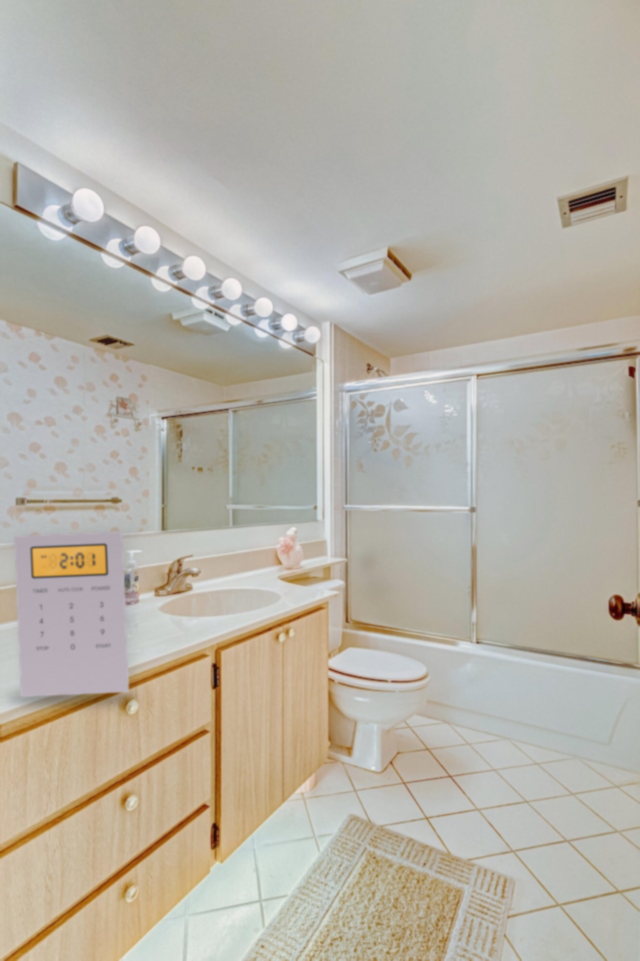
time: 2:01
